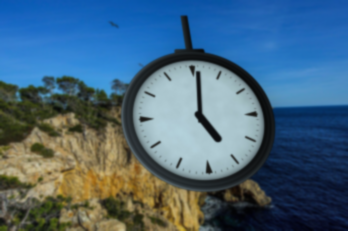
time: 5:01
